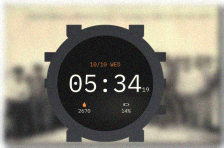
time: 5:34
